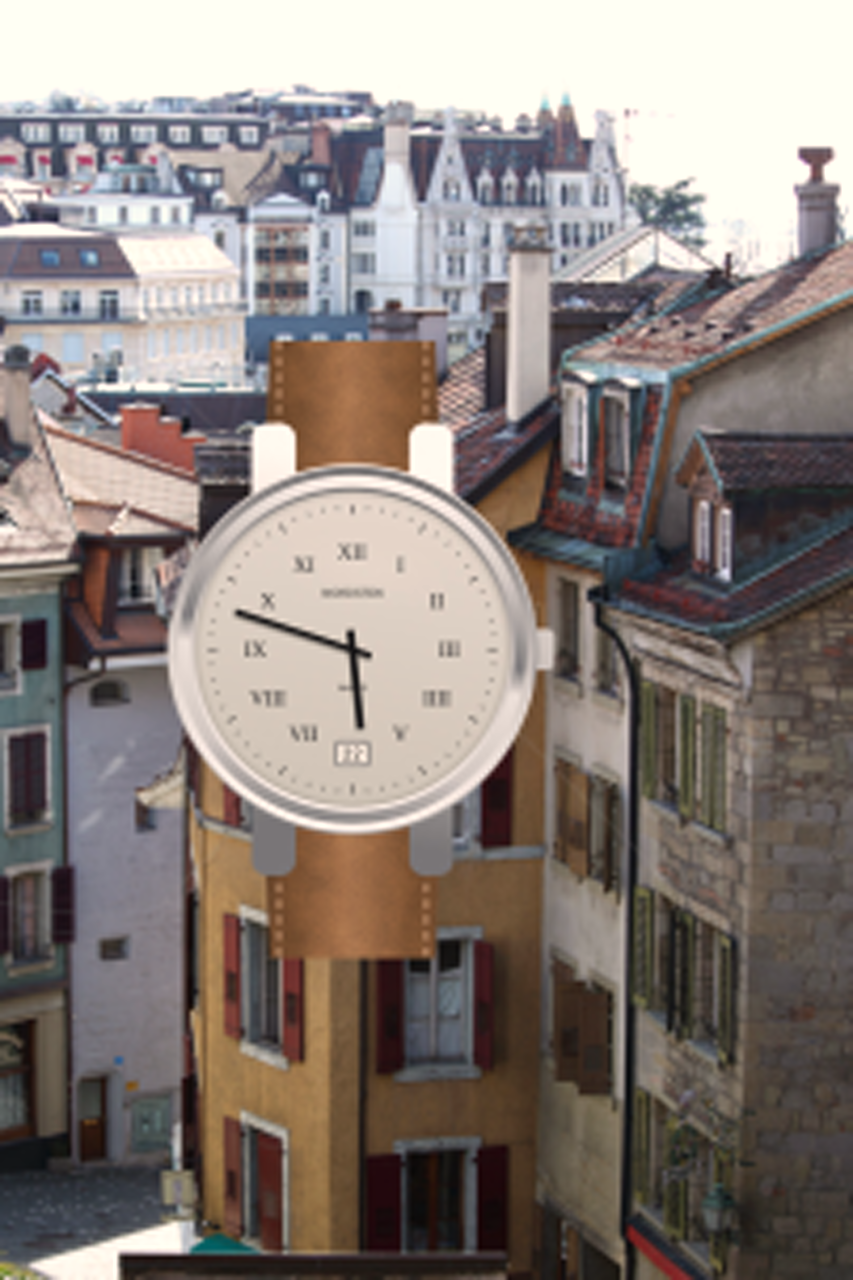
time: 5:48
